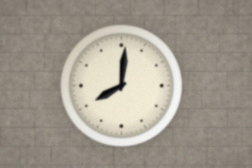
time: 8:01
